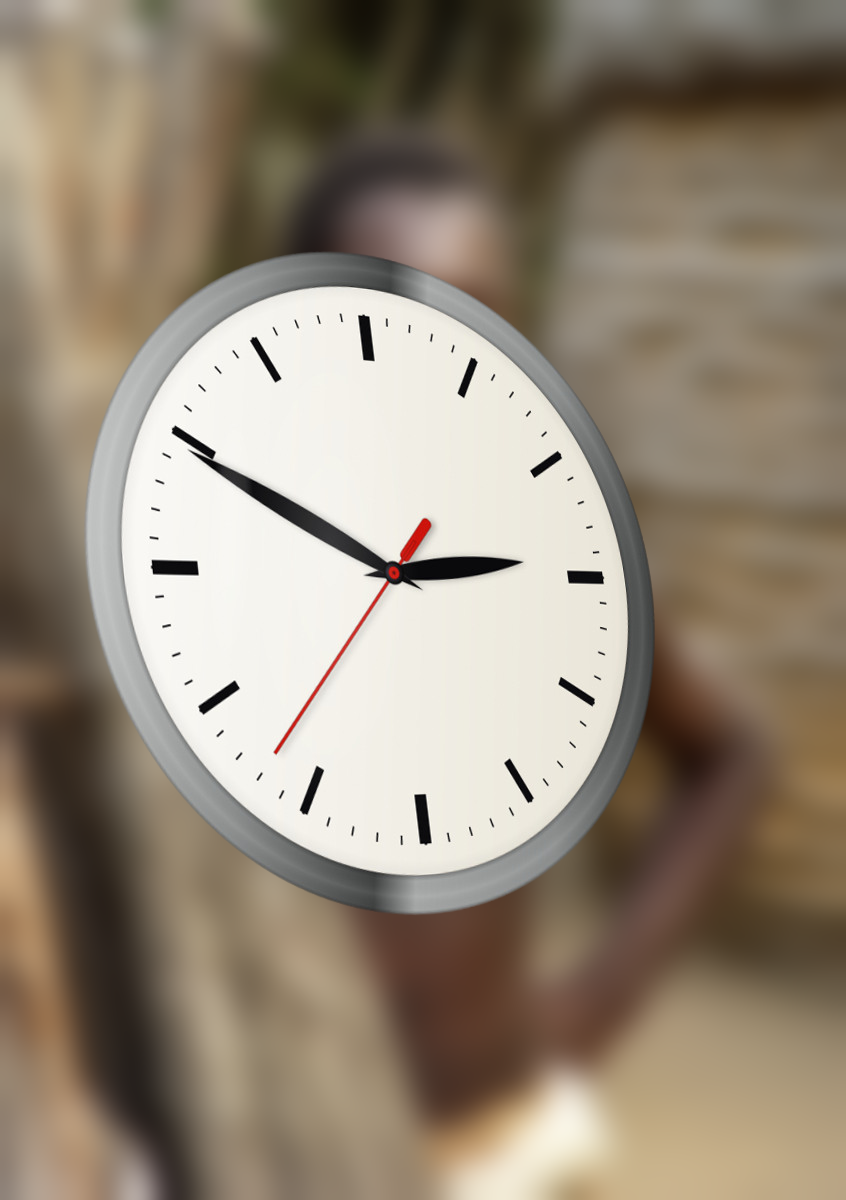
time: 2:49:37
